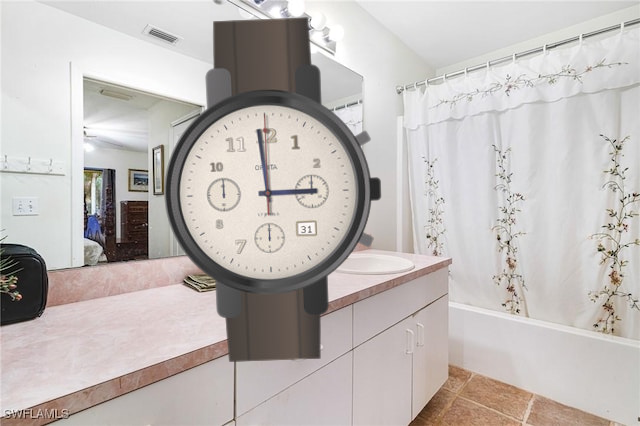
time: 2:59
